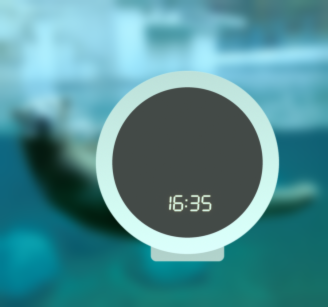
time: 16:35
